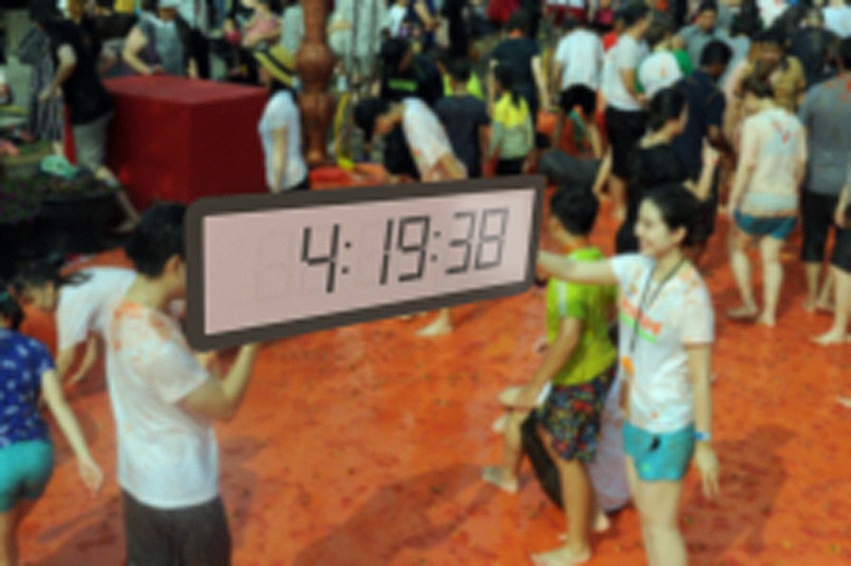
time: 4:19:38
